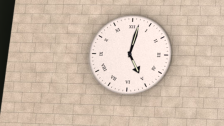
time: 5:02
